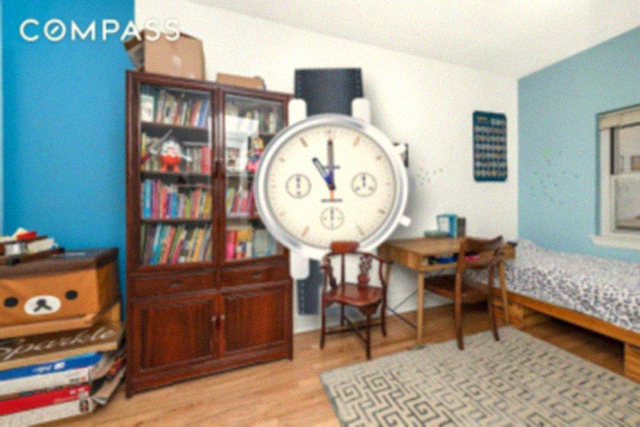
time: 11:00
